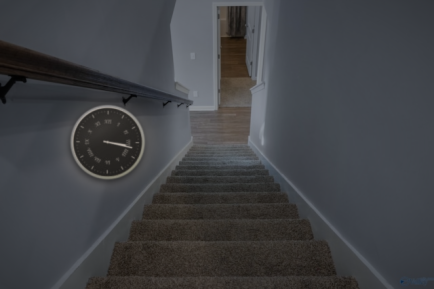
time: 3:17
